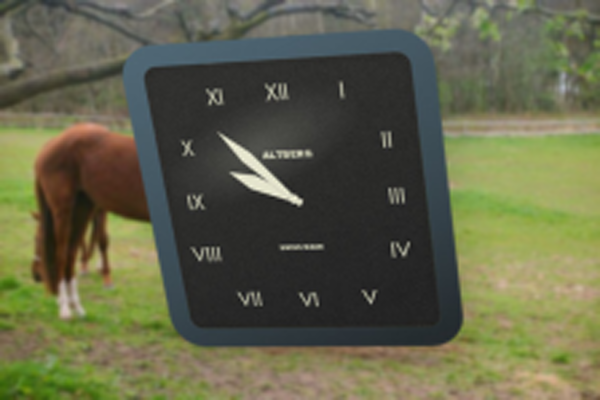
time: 9:53
